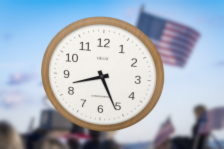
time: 8:26
